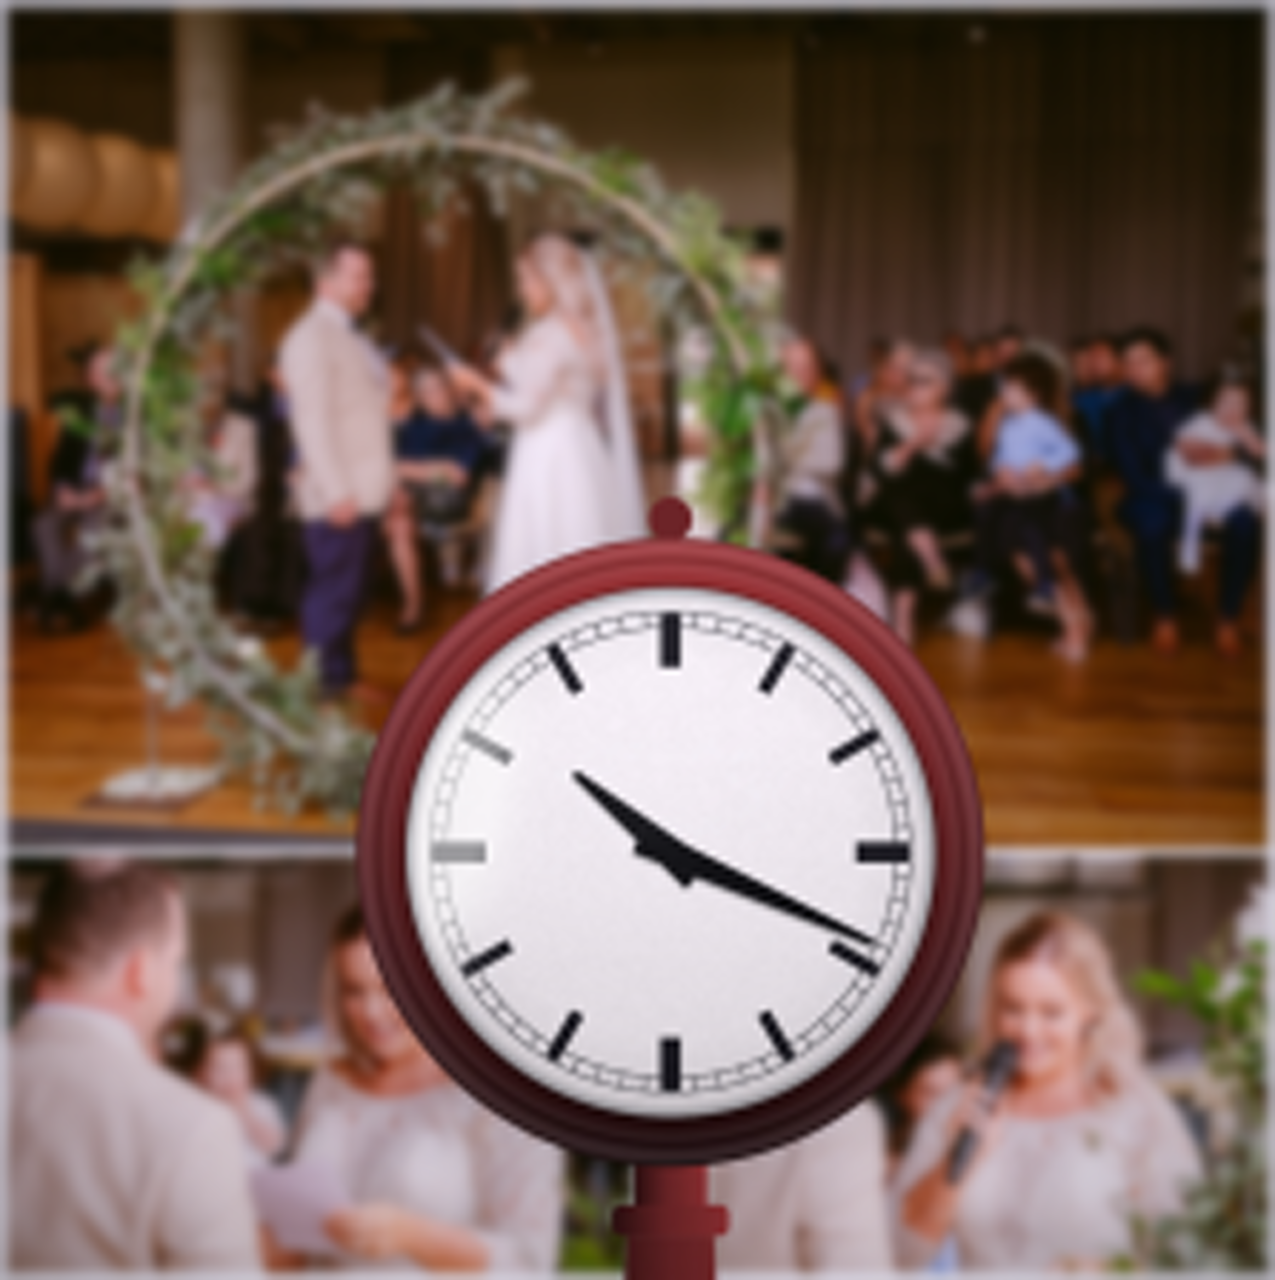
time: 10:19
